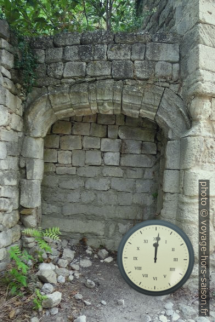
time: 12:01
